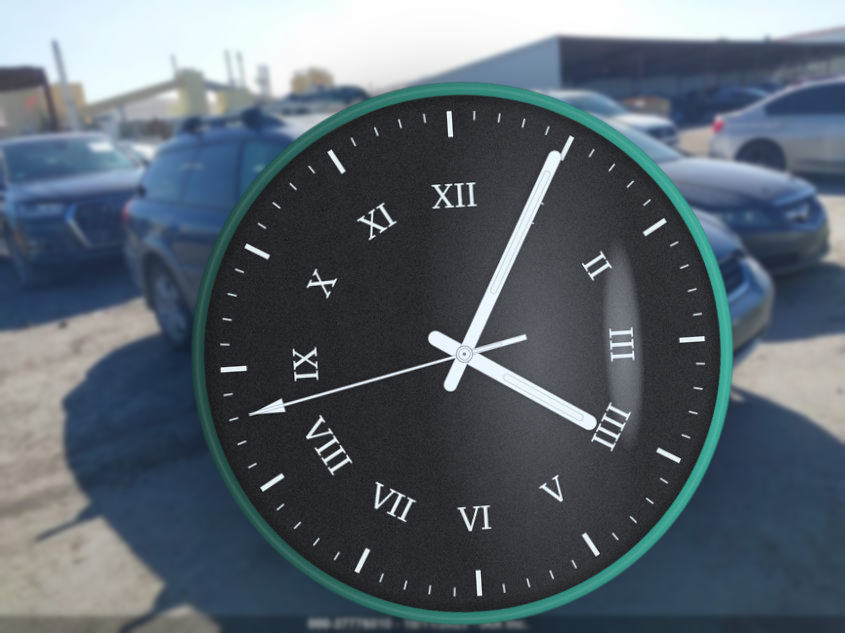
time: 4:04:43
